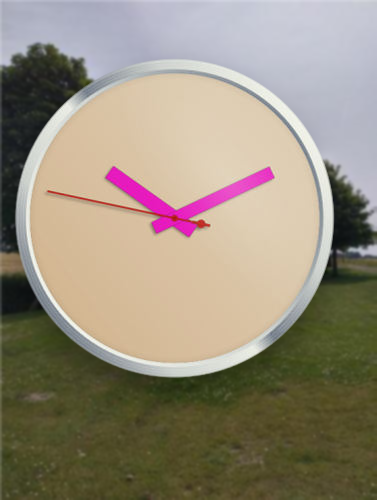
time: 10:10:47
